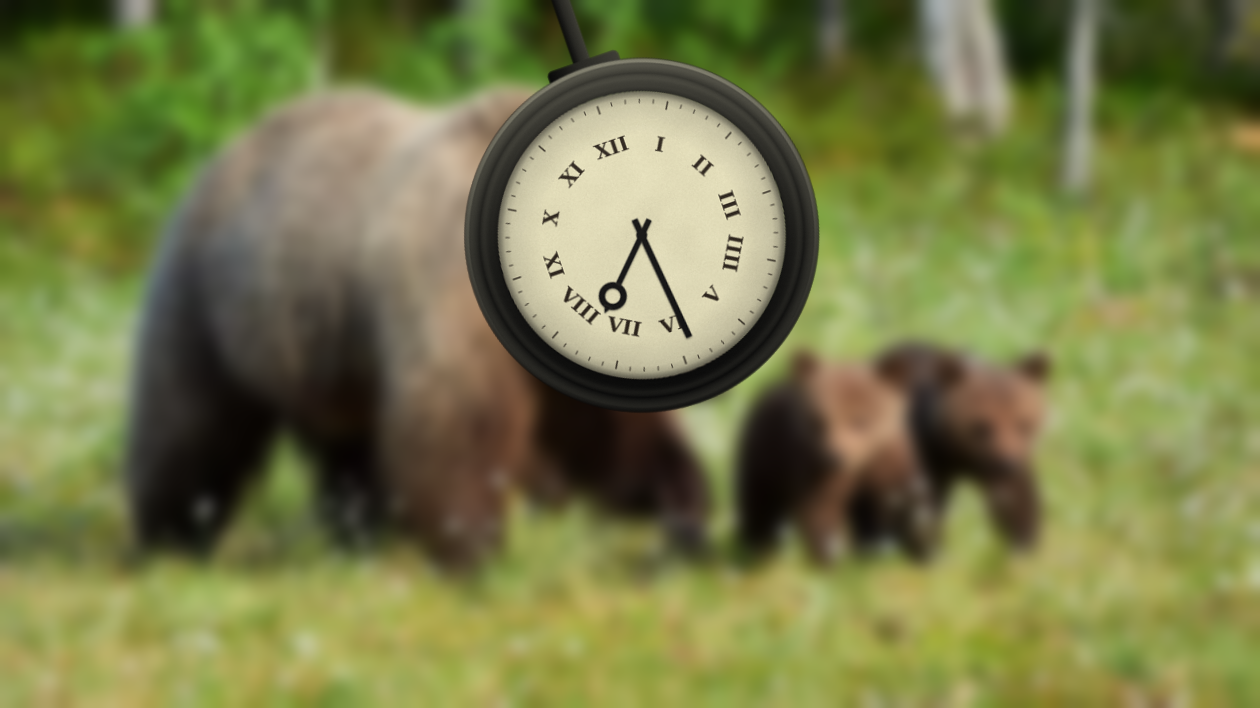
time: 7:29
